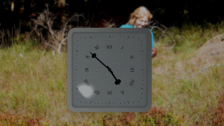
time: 4:52
